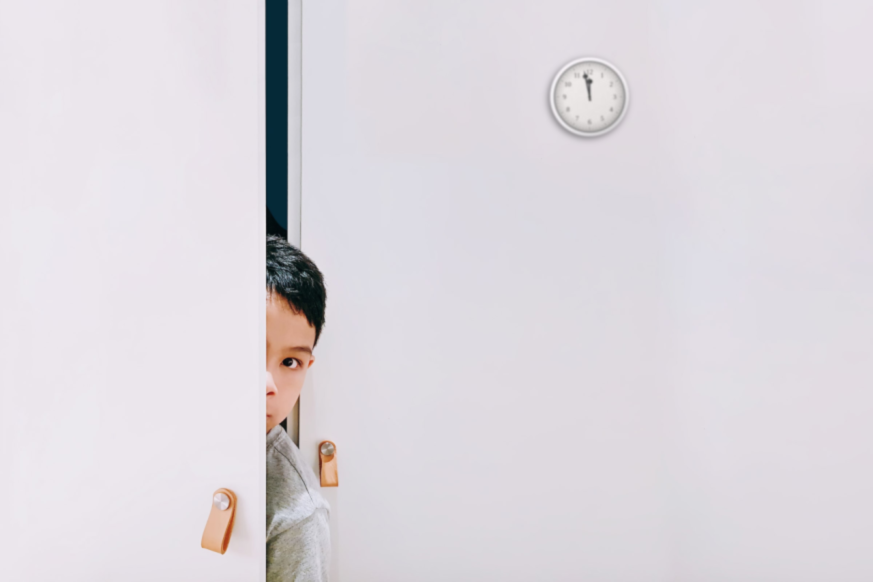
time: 11:58
